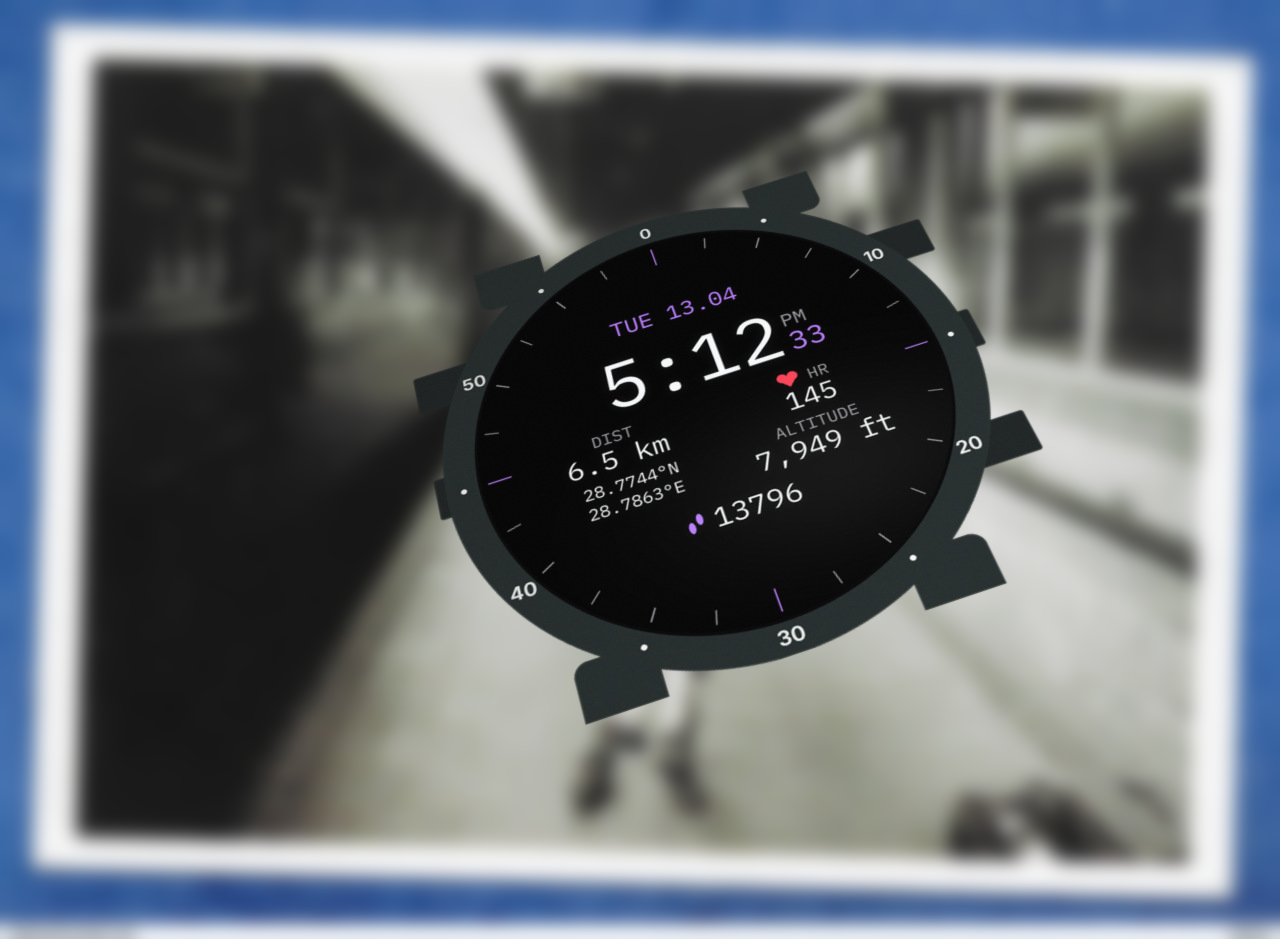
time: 5:12:33
